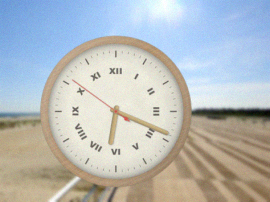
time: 6:18:51
